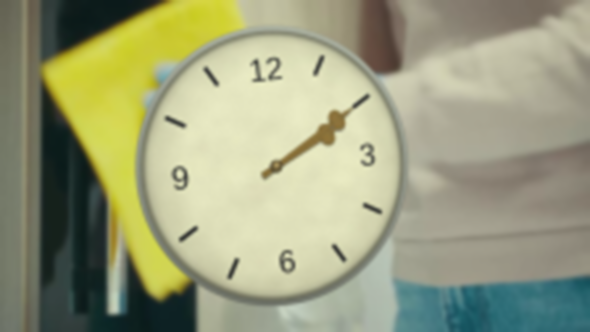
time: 2:10
